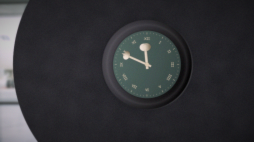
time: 11:49
